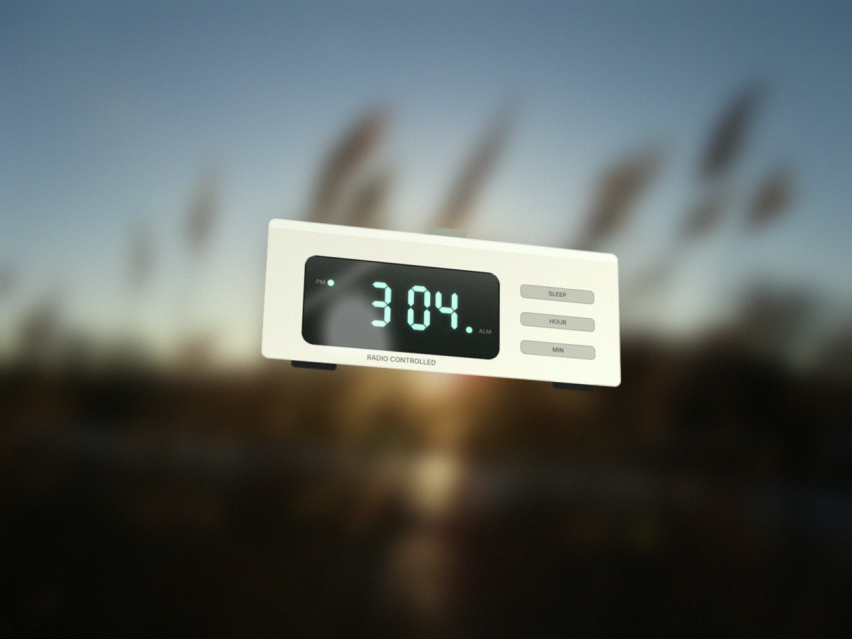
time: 3:04
